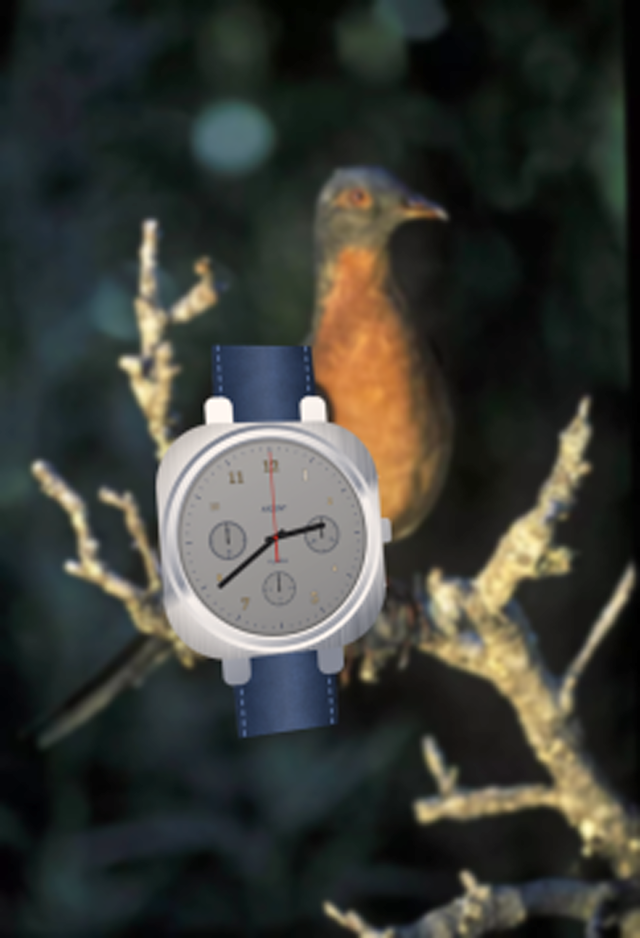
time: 2:39
